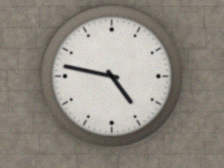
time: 4:47
